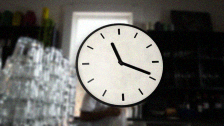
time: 11:19
